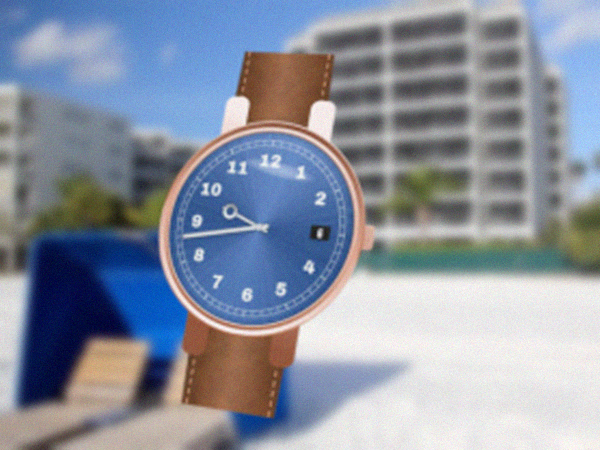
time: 9:43
